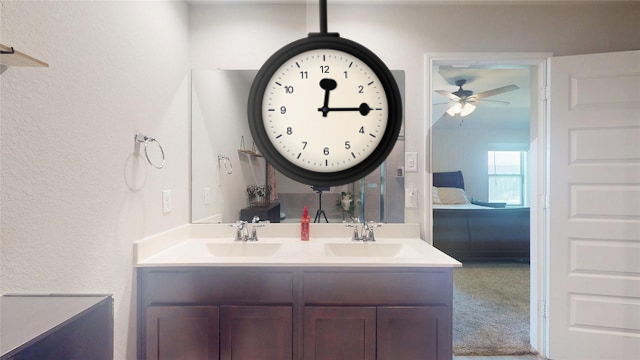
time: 12:15
